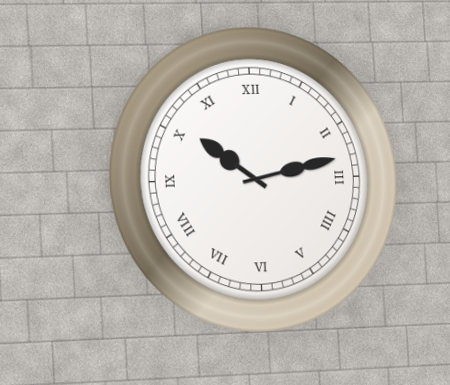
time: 10:13
